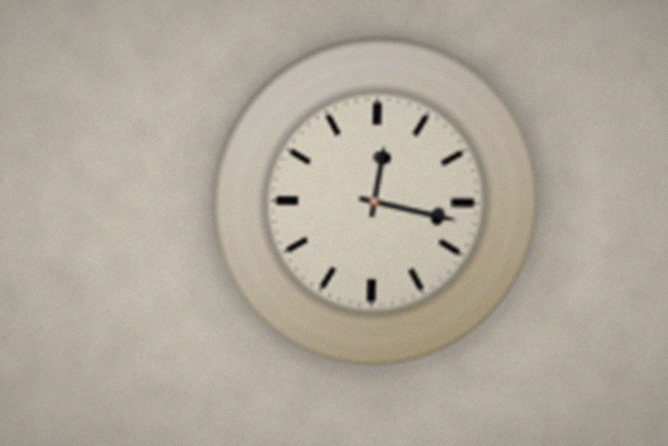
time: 12:17
